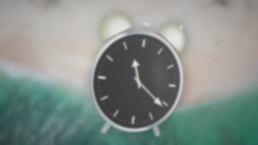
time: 11:21
